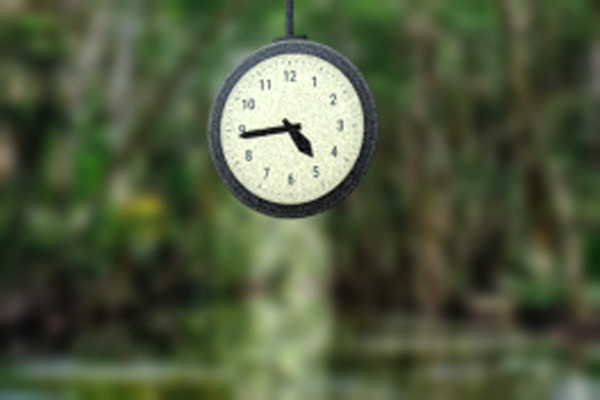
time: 4:44
